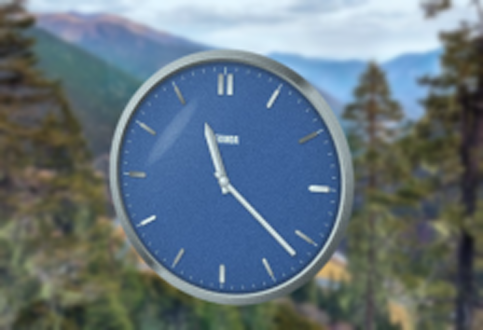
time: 11:22
